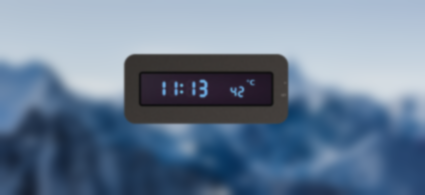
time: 11:13
